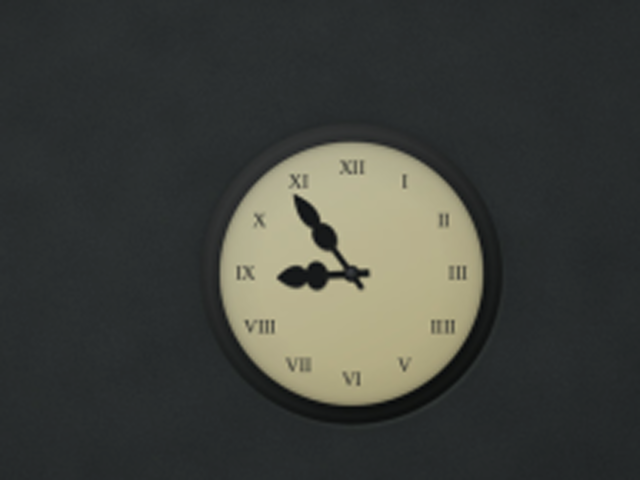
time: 8:54
